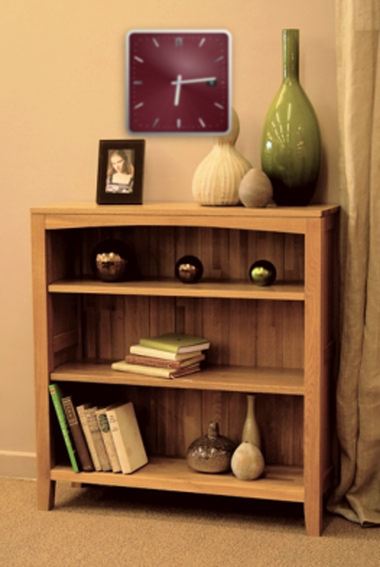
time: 6:14
